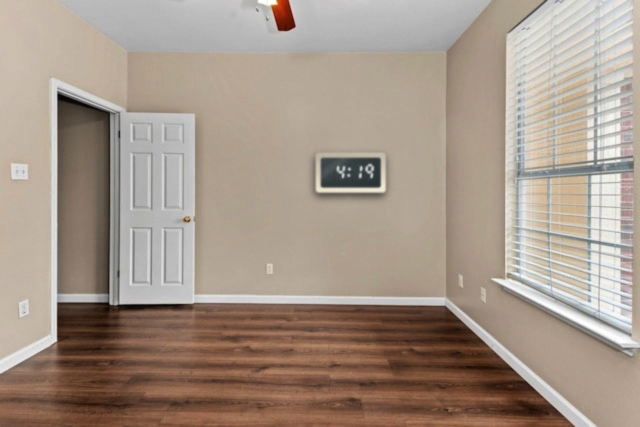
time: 4:19
